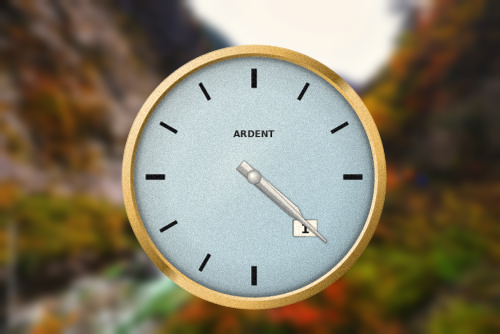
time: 4:22
